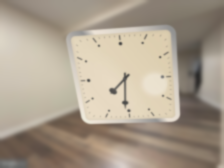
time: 7:31
